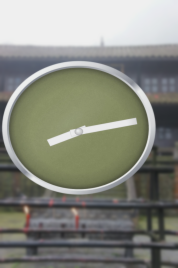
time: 8:13
